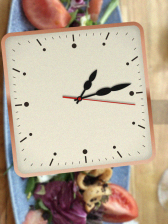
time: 1:13:17
